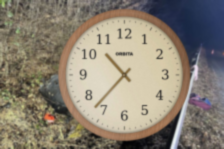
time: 10:37
